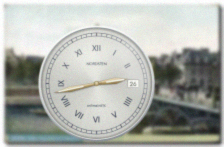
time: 2:43
